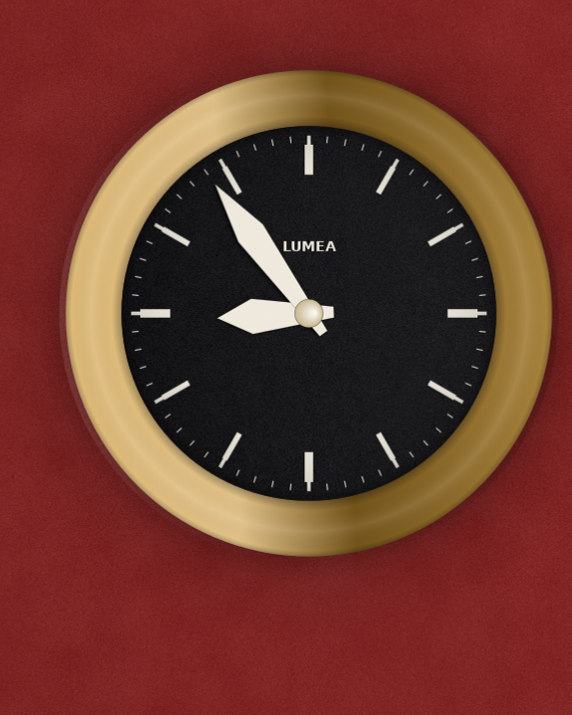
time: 8:54
